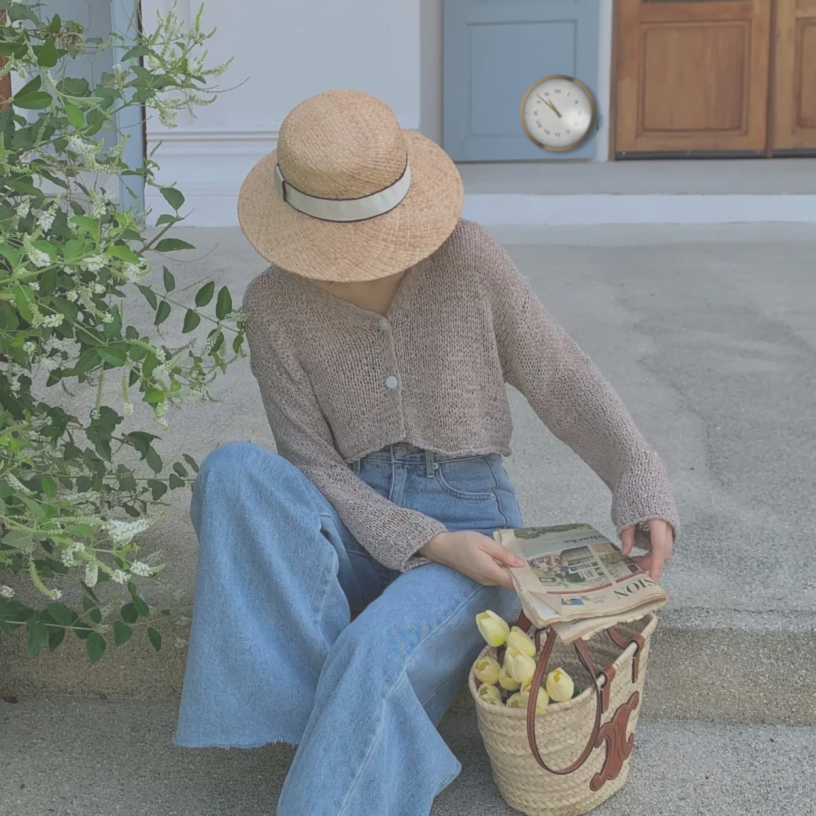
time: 10:52
